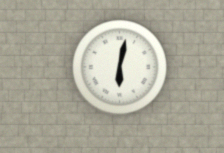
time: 6:02
